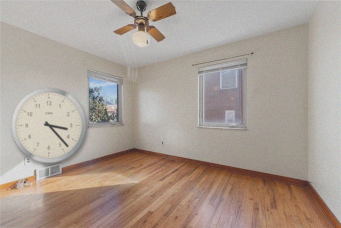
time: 3:23
